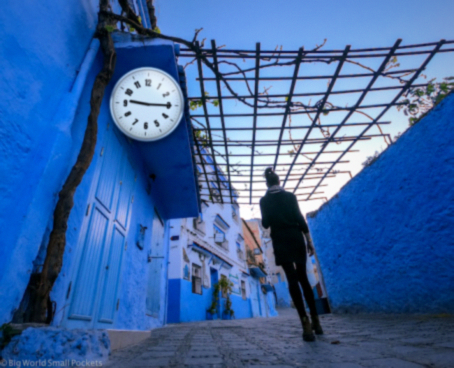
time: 9:15
